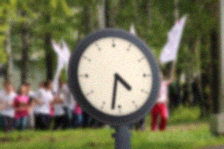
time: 4:32
